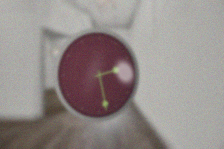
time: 2:28
